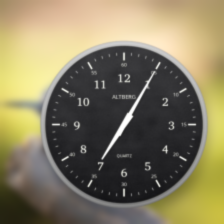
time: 7:05
